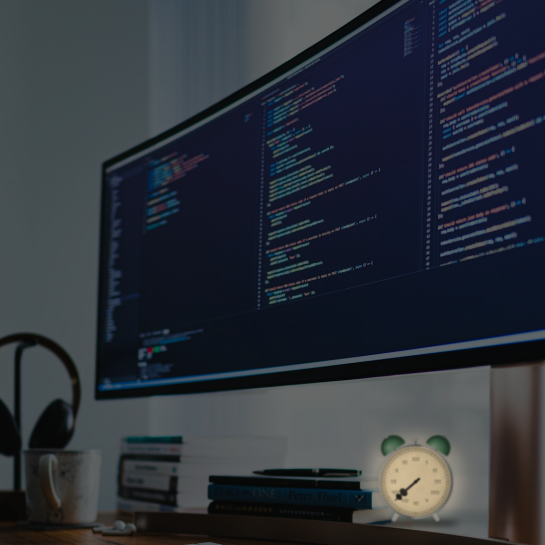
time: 7:38
